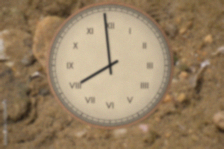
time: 7:59
